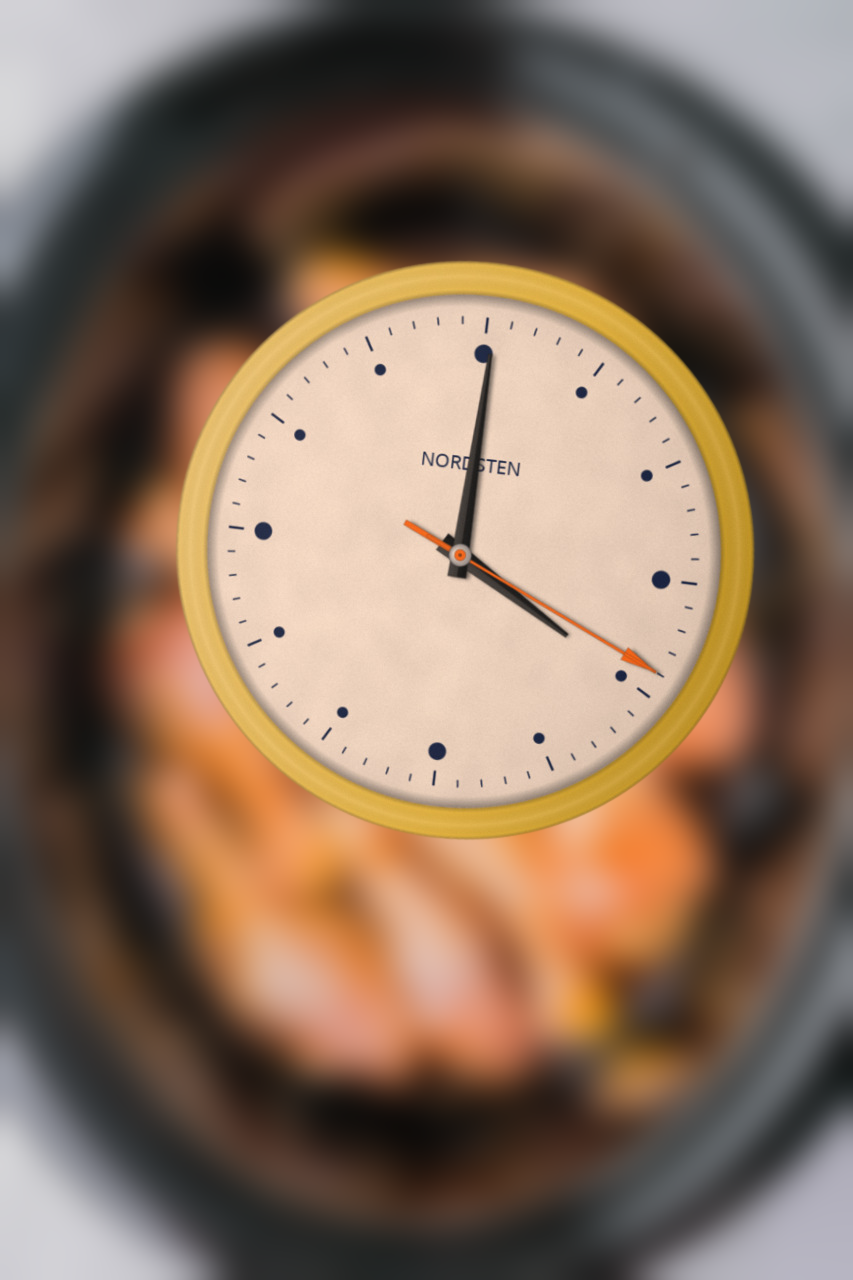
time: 4:00:19
